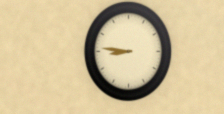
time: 8:46
